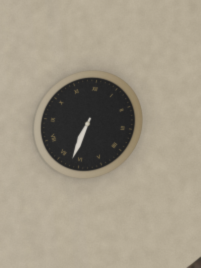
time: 6:32
